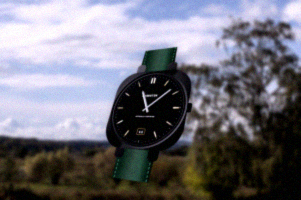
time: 11:08
